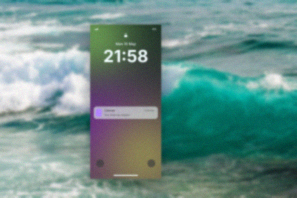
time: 21:58
